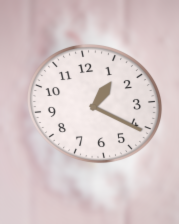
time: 1:21
